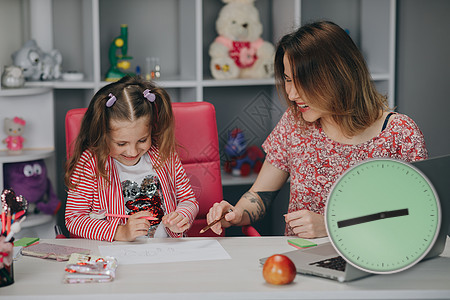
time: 2:43
